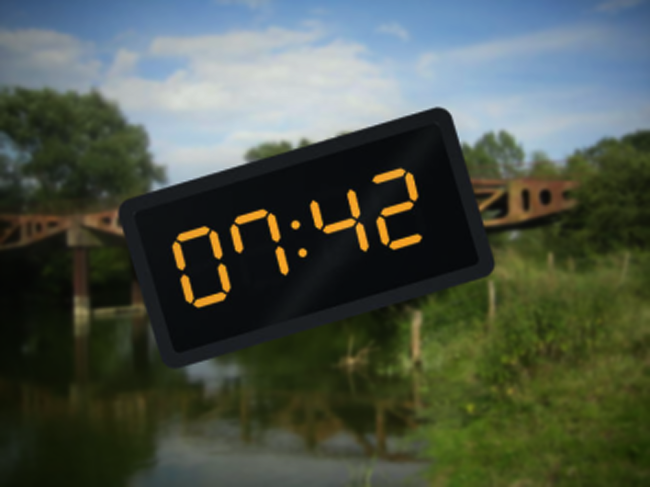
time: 7:42
